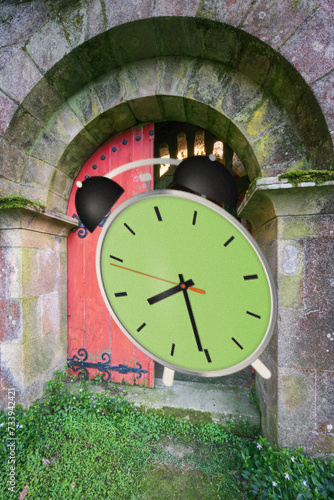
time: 8:30:49
